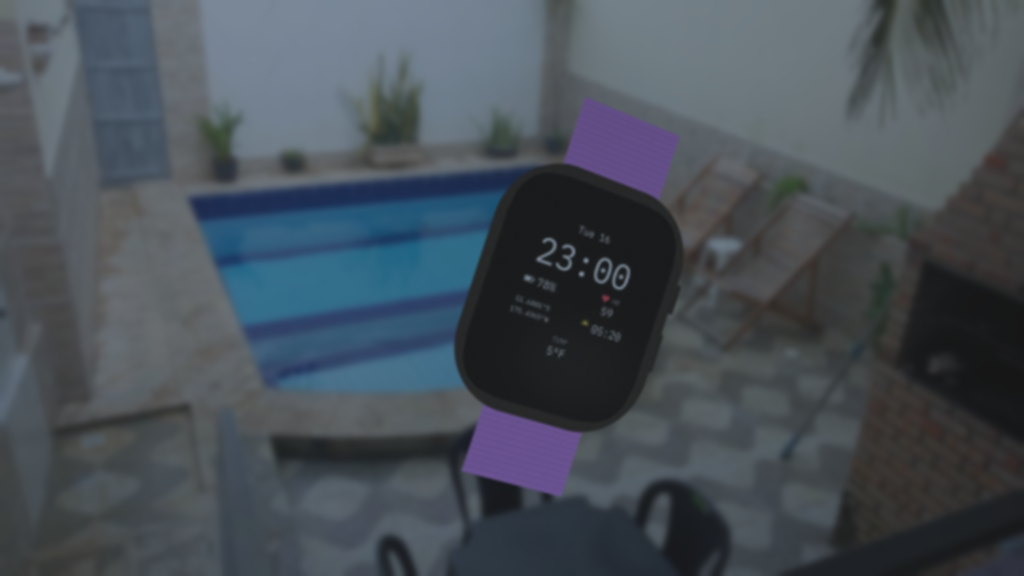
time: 23:00
